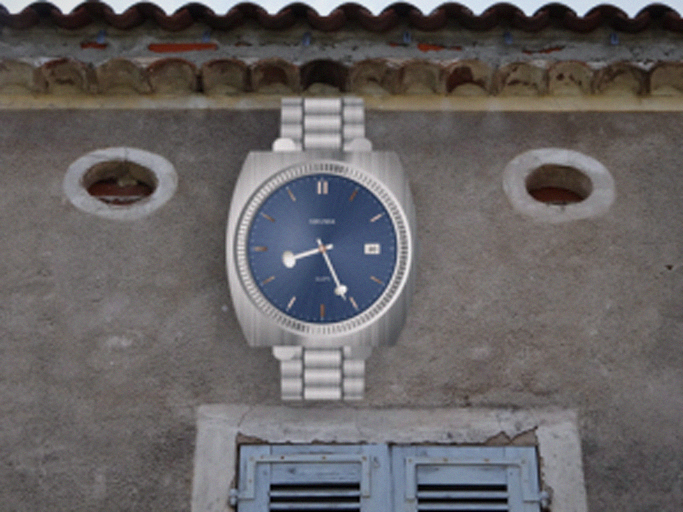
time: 8:26
